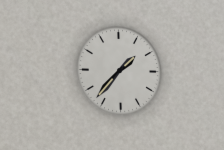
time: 1:37
